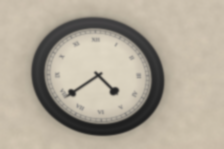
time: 4:39
